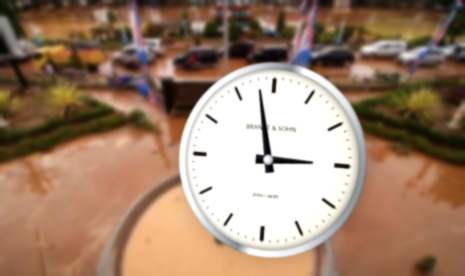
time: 2:58
